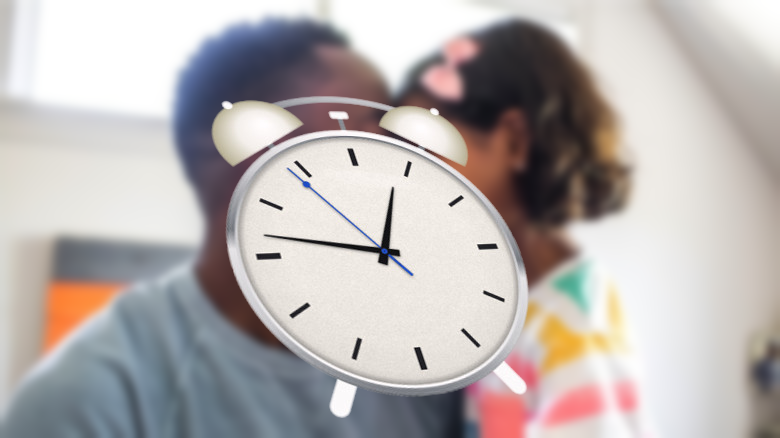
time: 12:46:54
